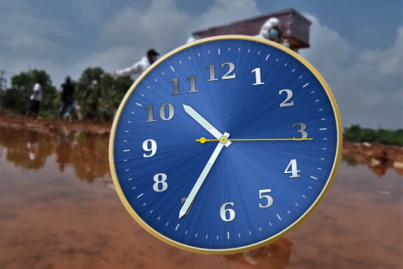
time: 10:35:16
